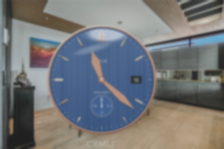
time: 11:22
